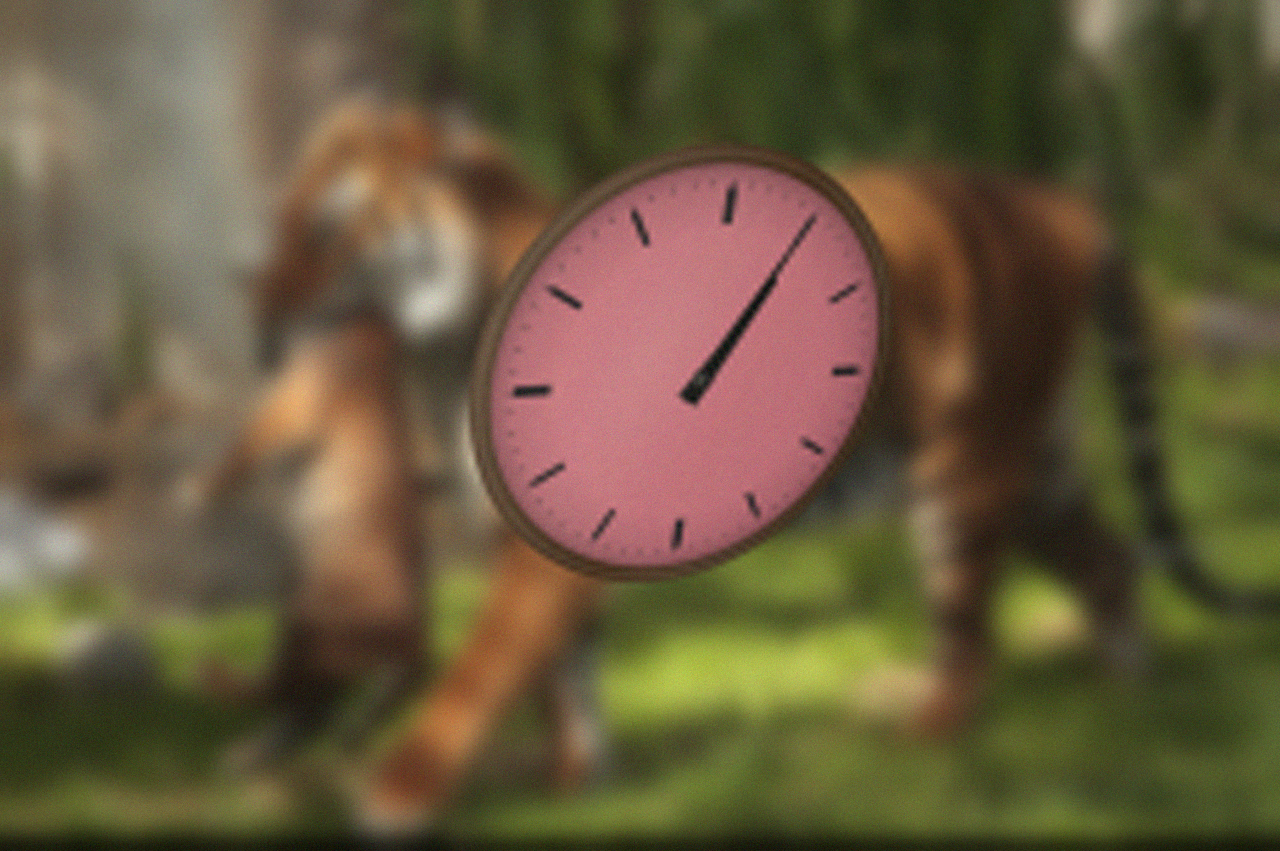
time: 1:05
